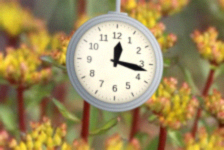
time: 12:17
